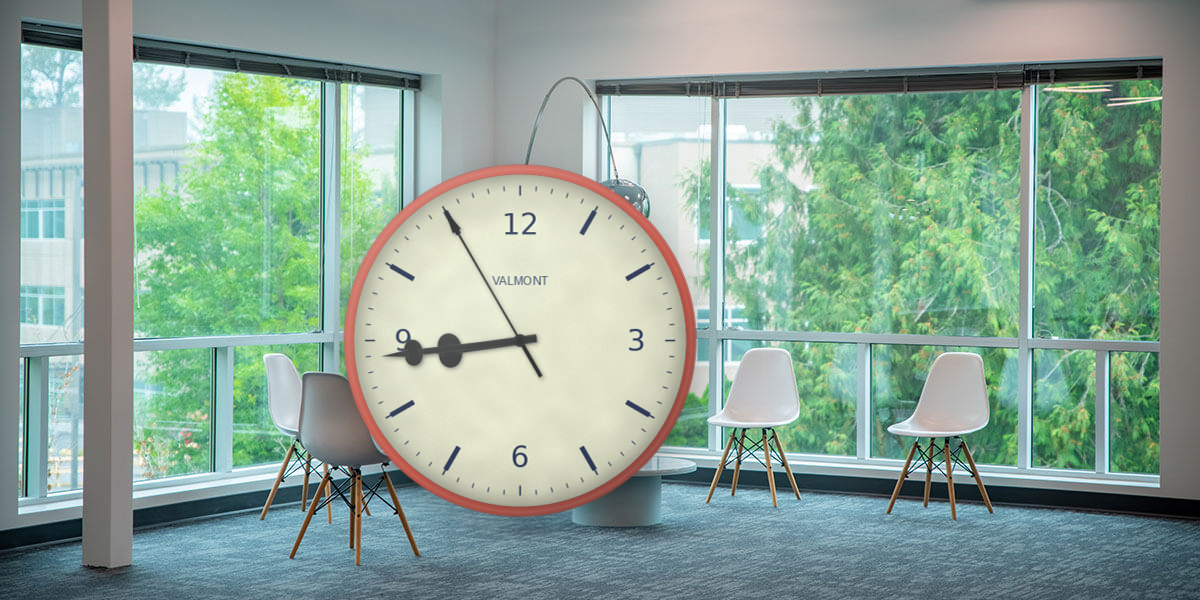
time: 8:43:55
